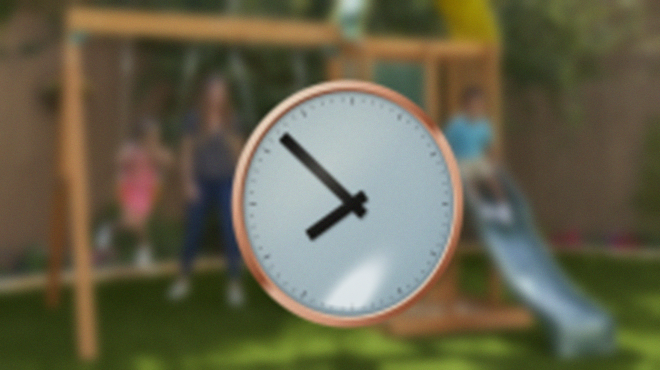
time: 7:52
